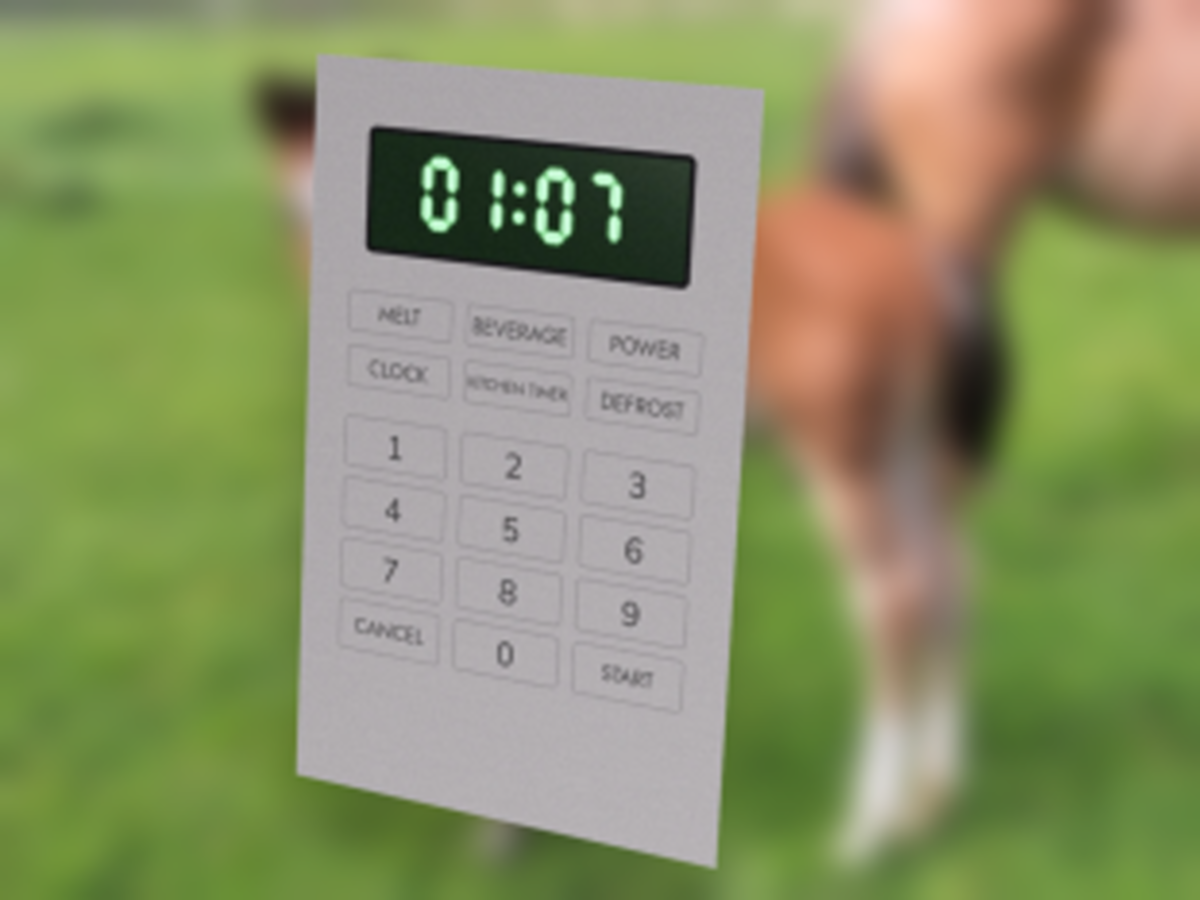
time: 1:07
